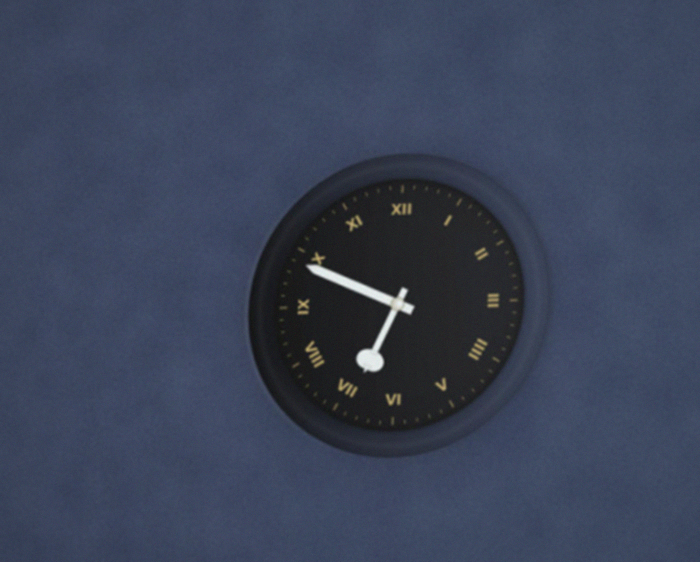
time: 6:49
